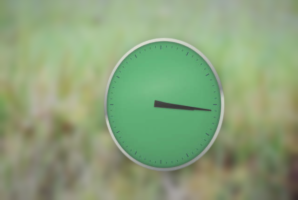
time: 3:16
